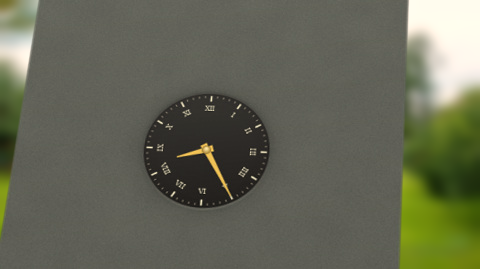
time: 8:25
